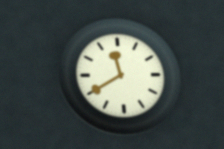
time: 11:40
